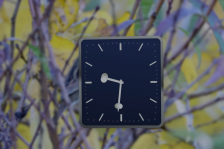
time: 9:31
